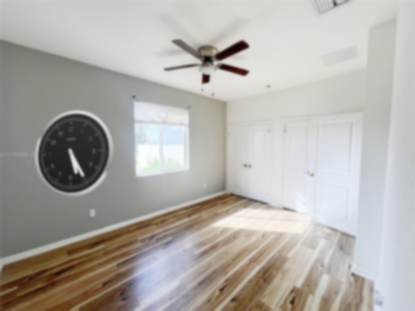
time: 5:25
